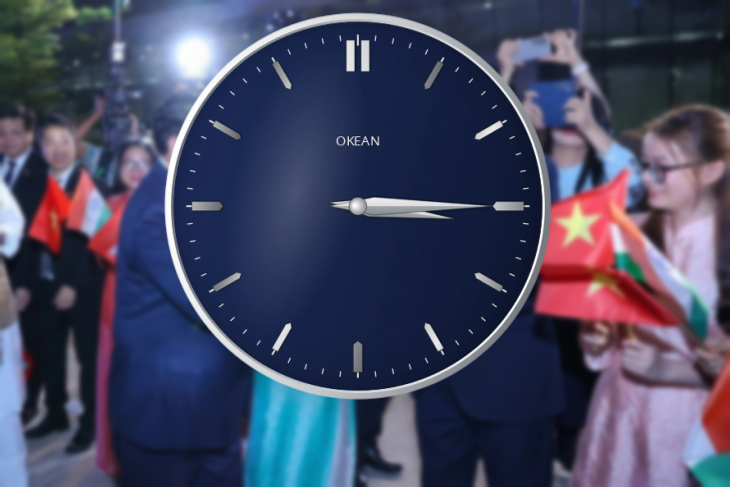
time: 3:15
